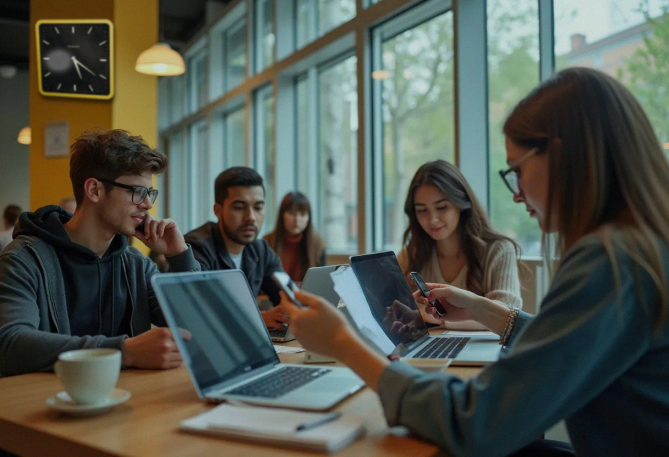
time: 5:21
